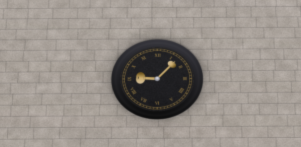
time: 9:07
